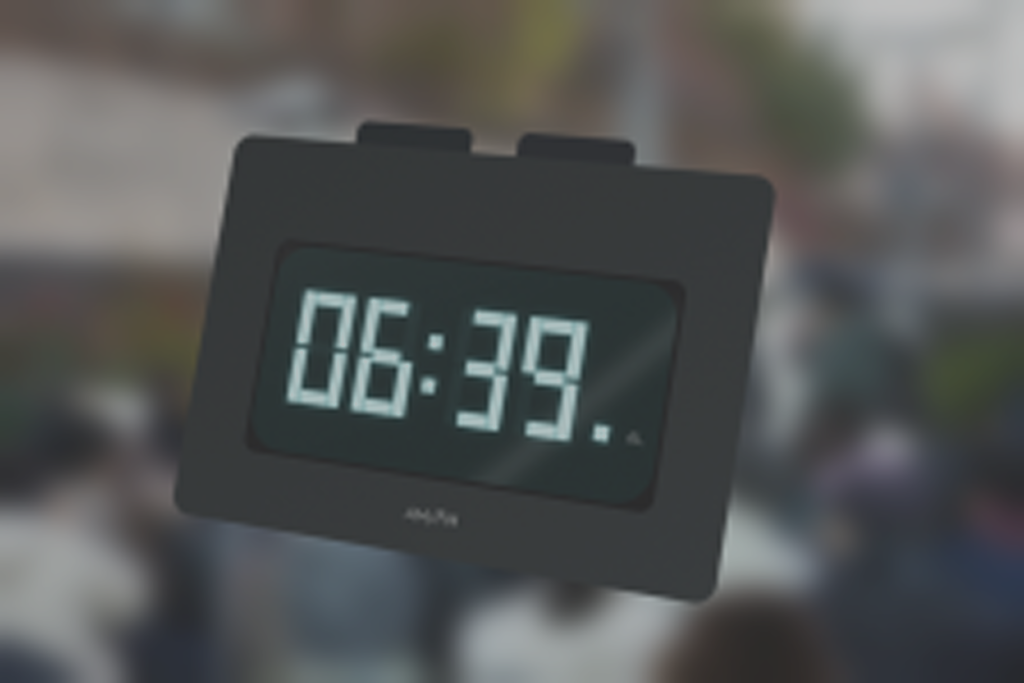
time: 6:39
